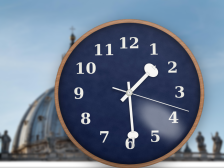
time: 1:29:18
